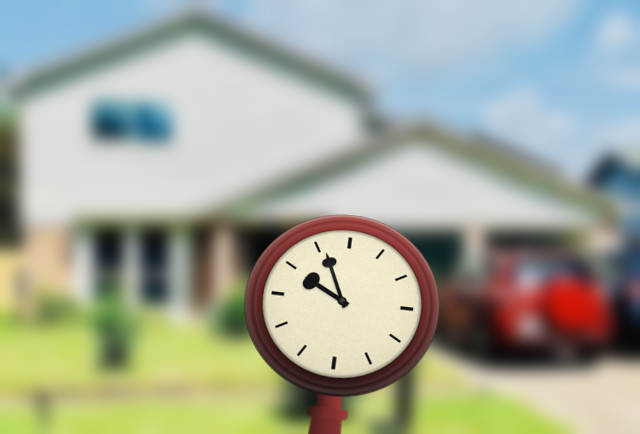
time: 9:56
